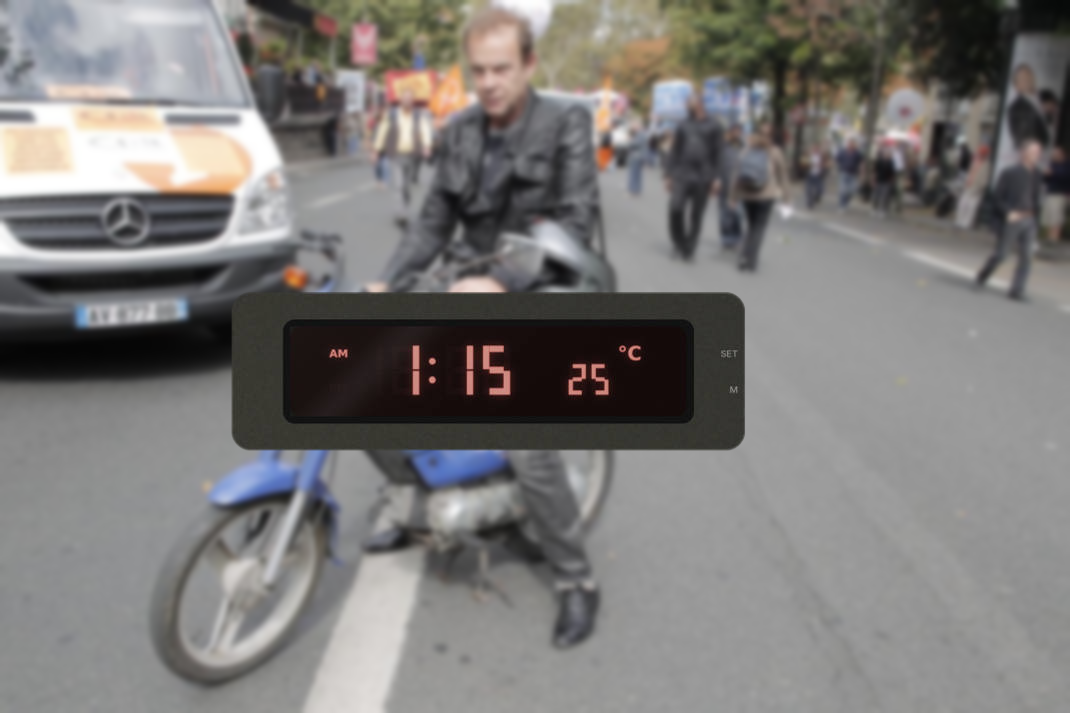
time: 1:15
